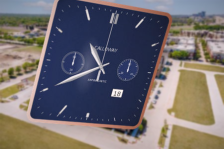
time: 10:40
